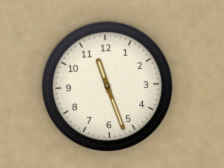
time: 11:27
